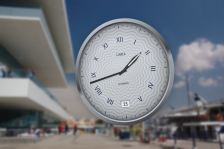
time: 1:43
